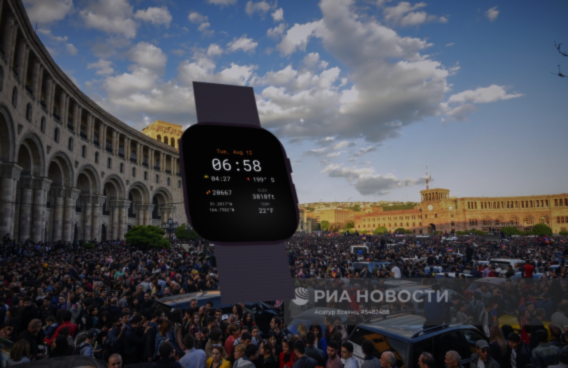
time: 6:58
